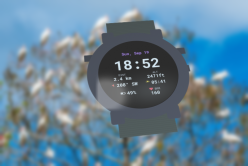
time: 18:52
